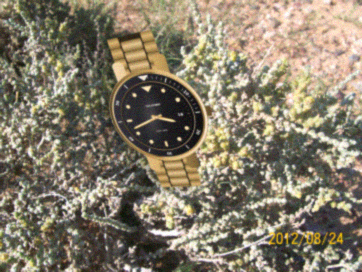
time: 3:42
